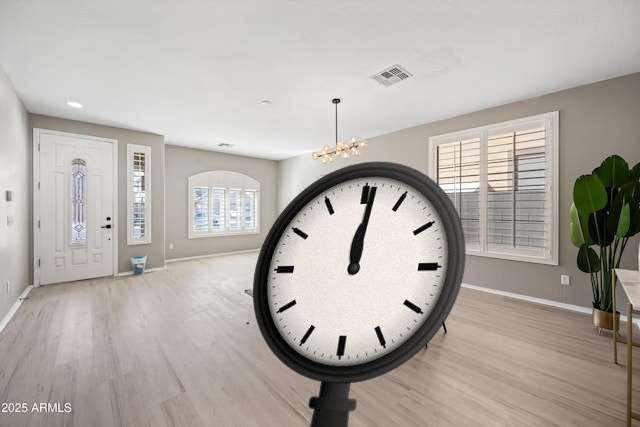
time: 12:01
